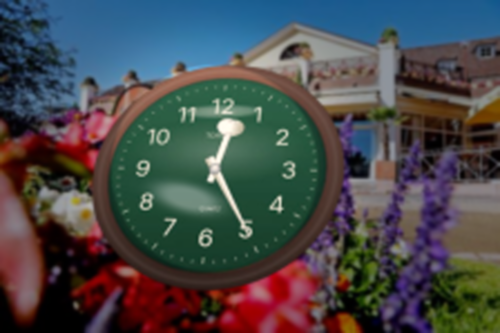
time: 12:25
